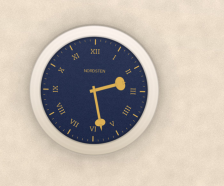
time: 2:28
